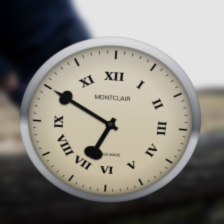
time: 6:50
